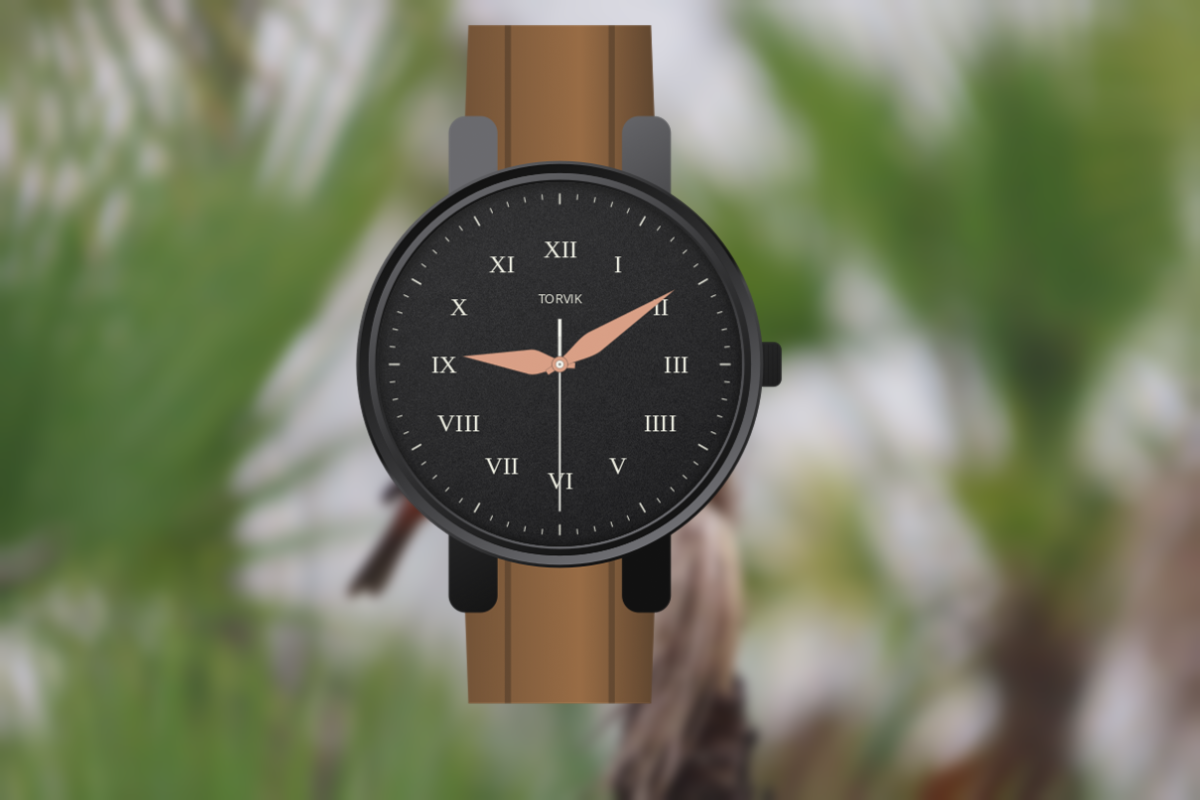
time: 9:09:30
